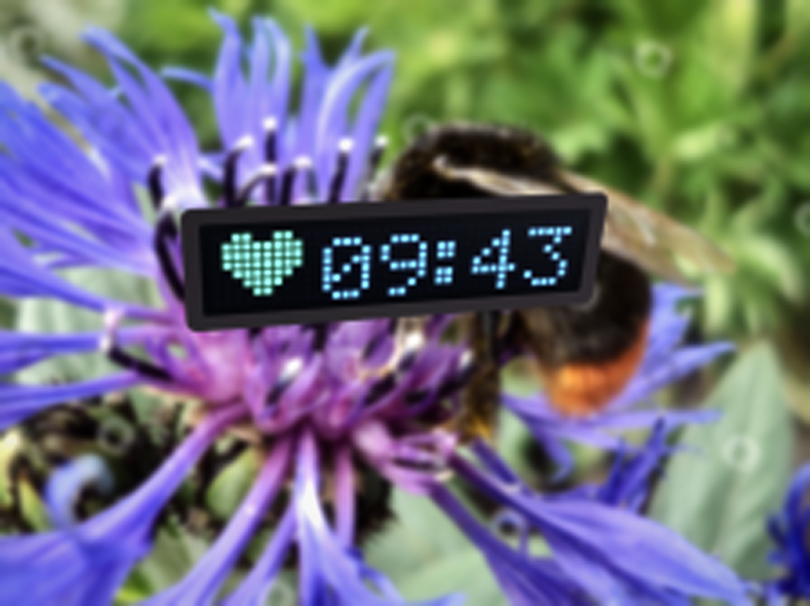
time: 9:43
